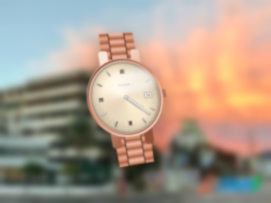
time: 4:22
